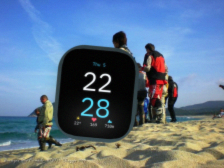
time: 22:28
